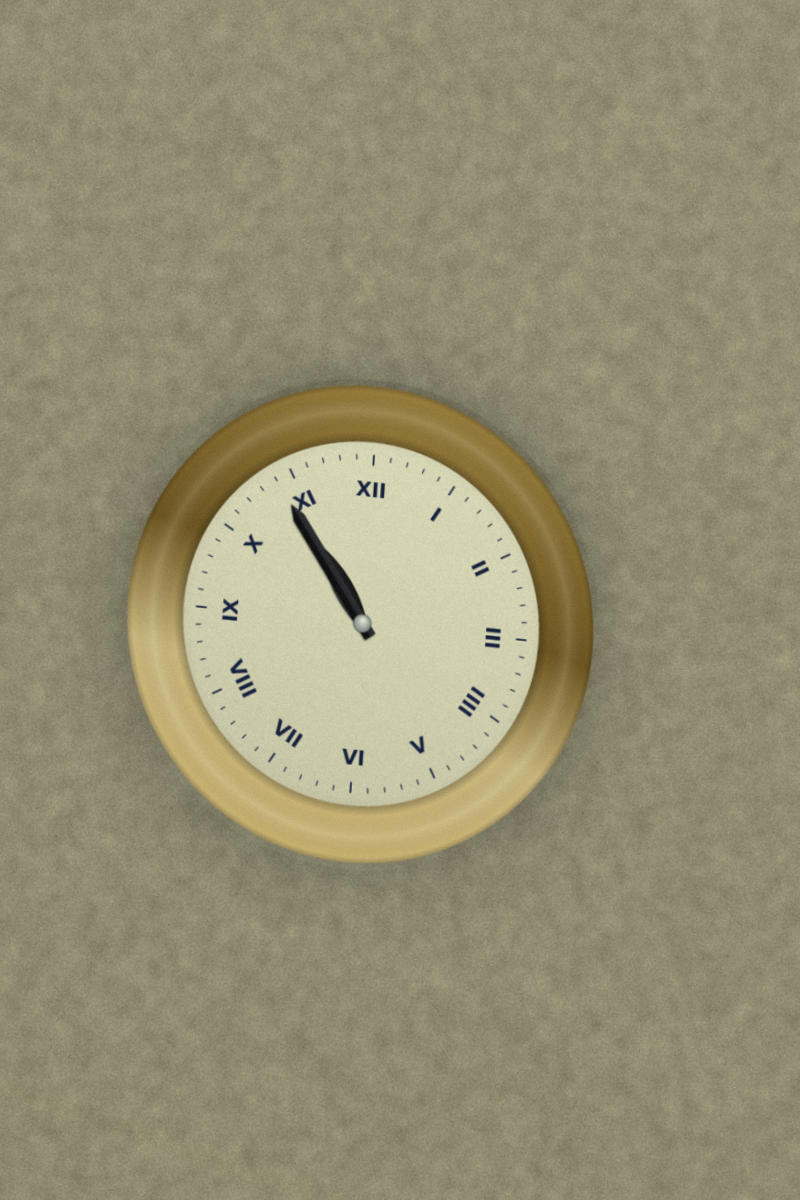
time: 10:54
